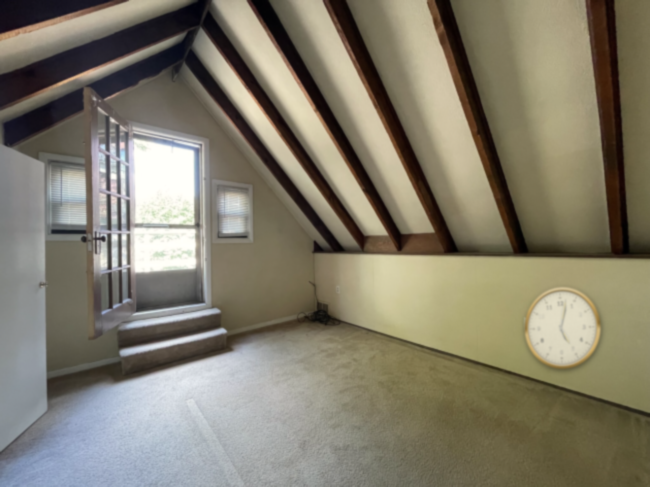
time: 5:02
